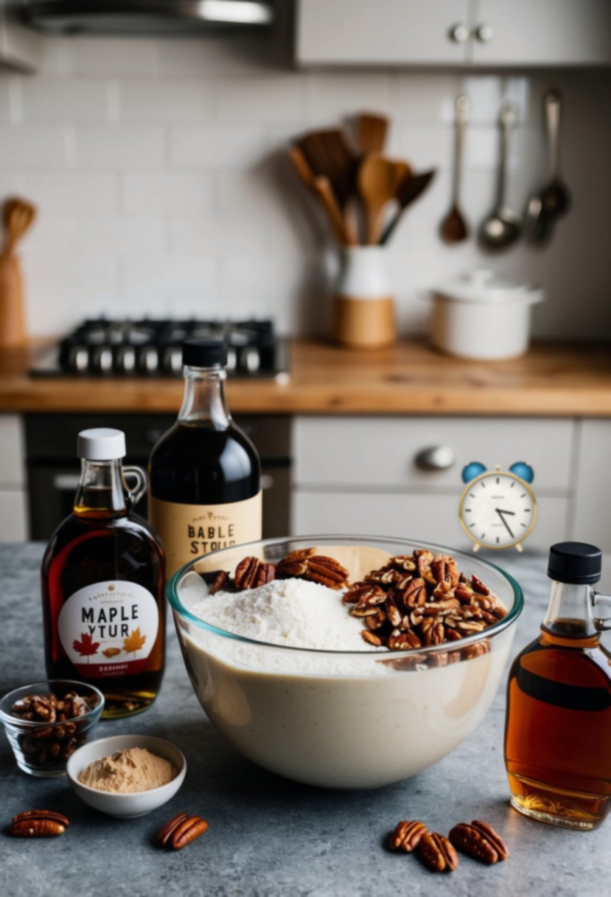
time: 3:25
